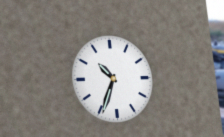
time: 10:34
